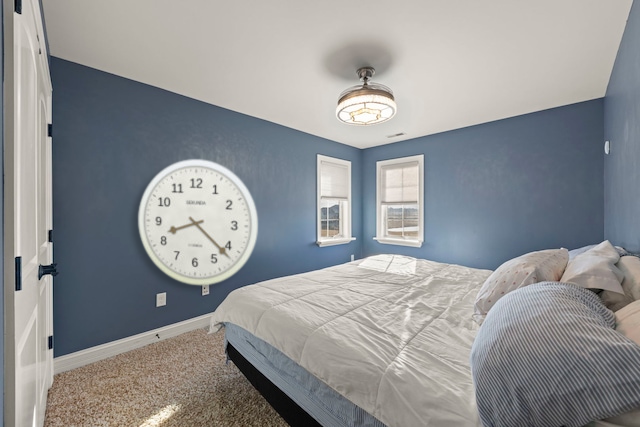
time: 8:22
